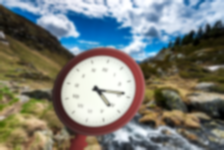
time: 4:14
